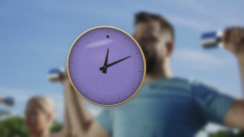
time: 12:10
